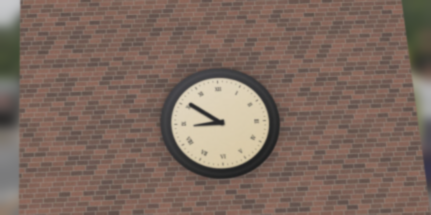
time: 8:51
